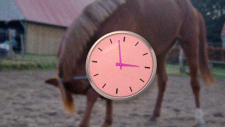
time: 2:58
